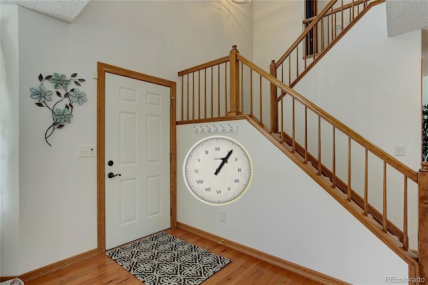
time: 1:06
